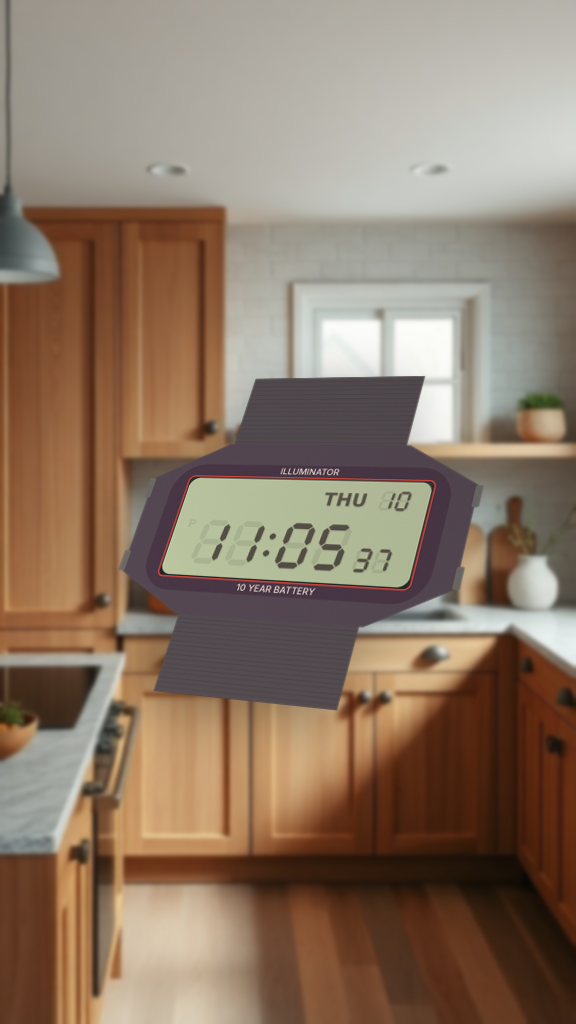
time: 11:05:37
